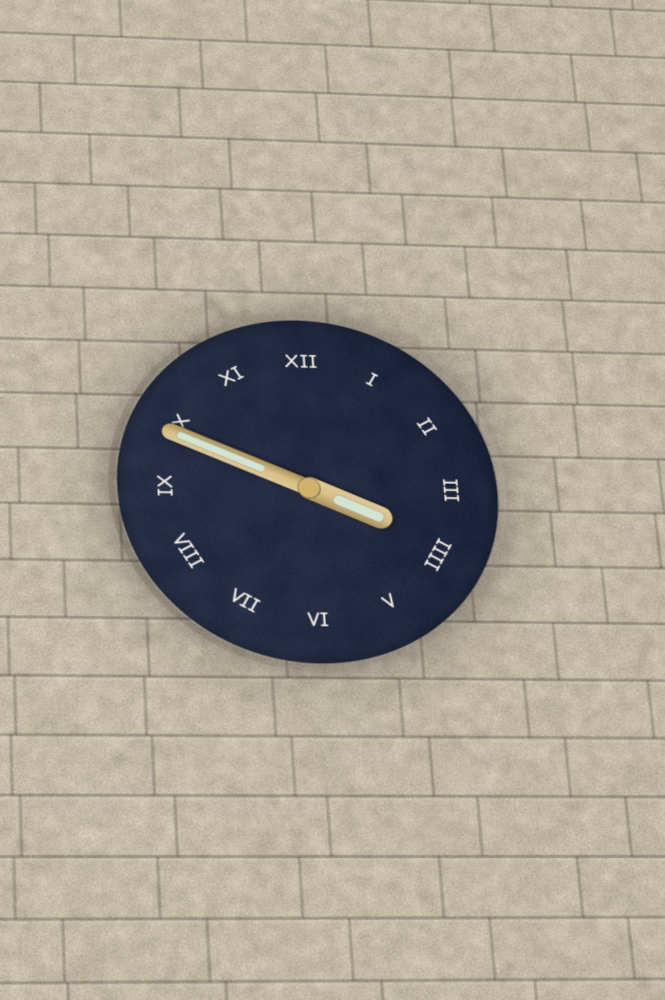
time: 3:49
